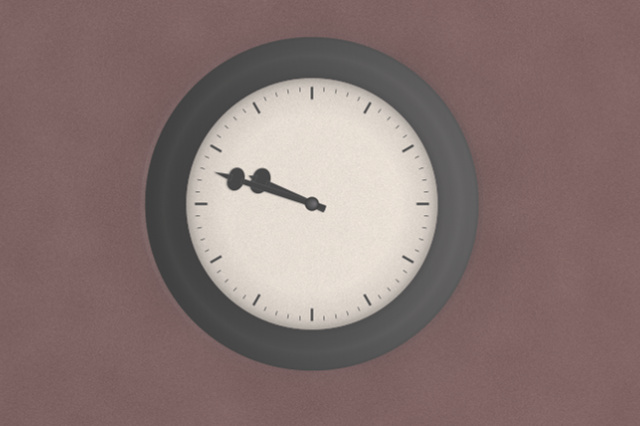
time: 9:48
